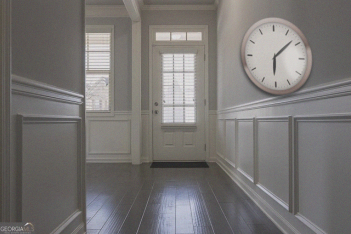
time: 6:08
